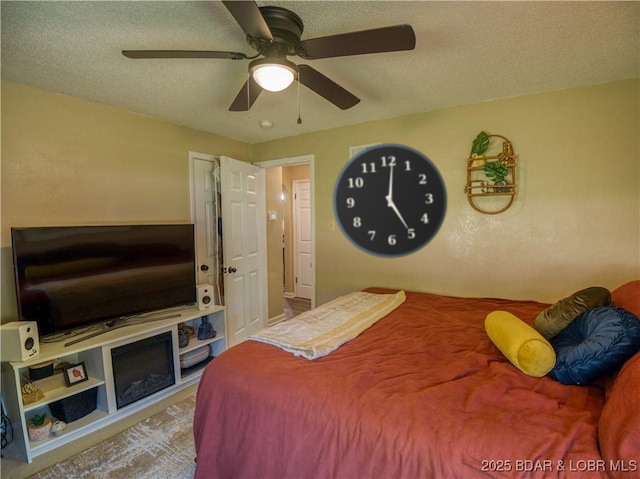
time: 5:01
